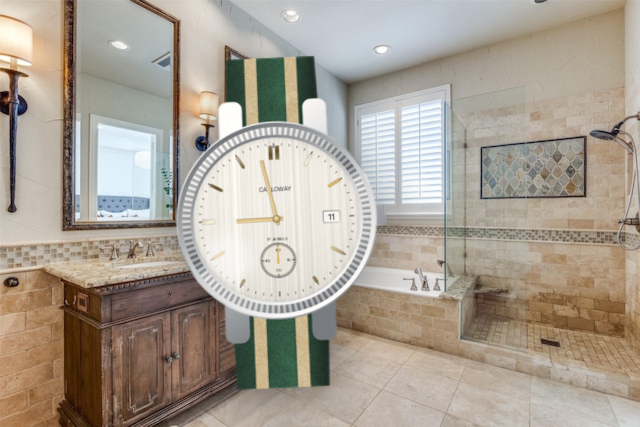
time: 8:58
